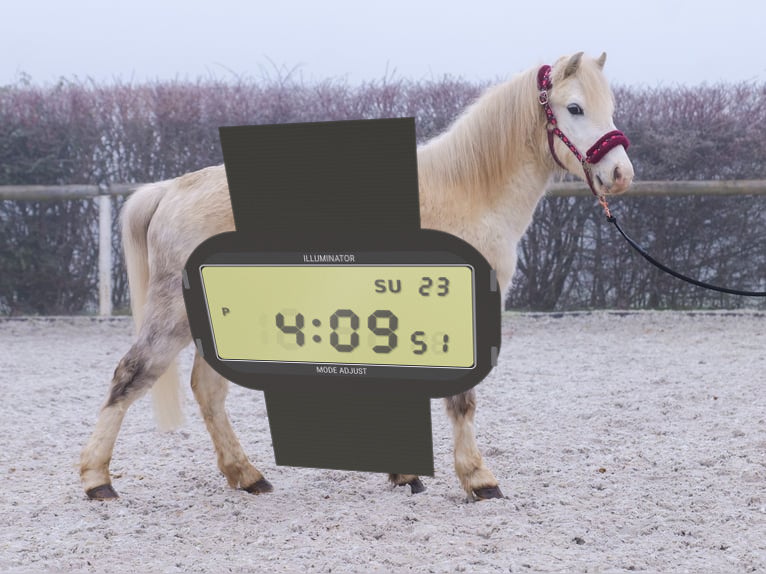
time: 4:09:51
